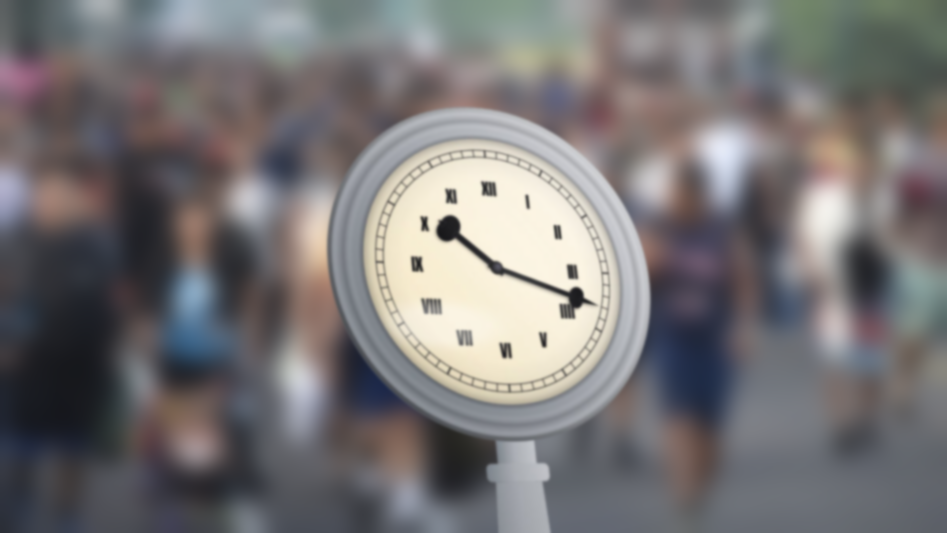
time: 10:18
